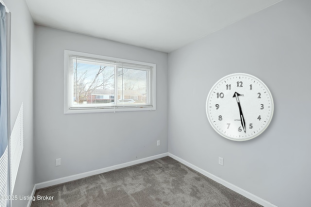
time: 11:28
